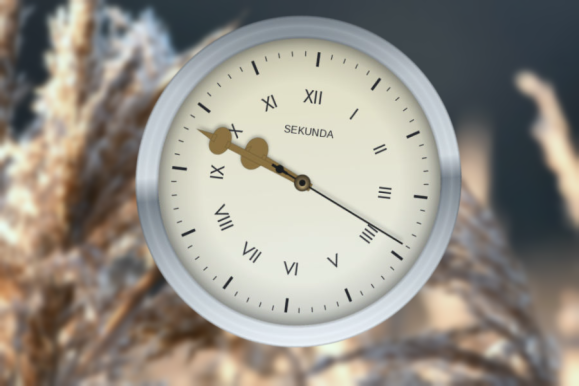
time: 9:48:19
